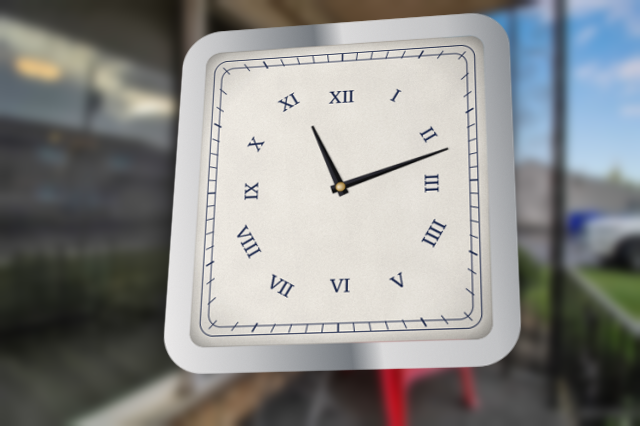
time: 11:12
